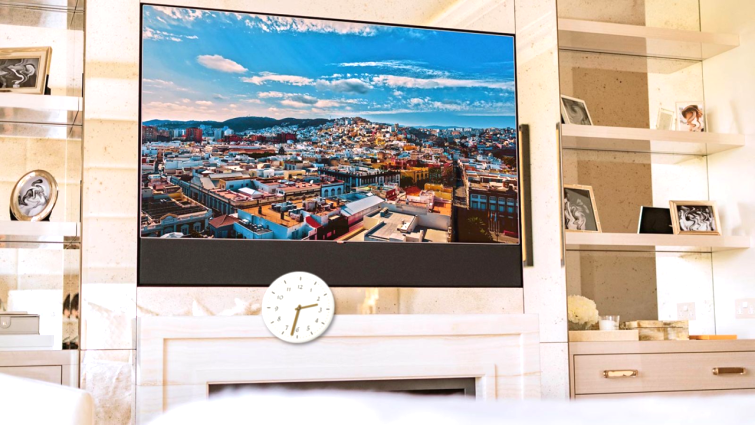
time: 2:32
